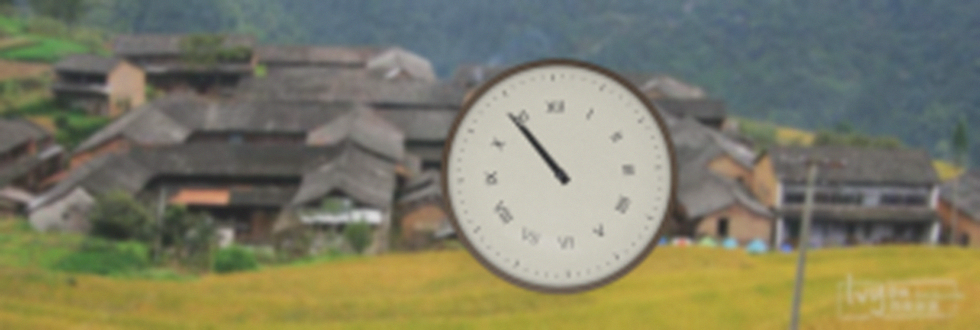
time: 10:54
